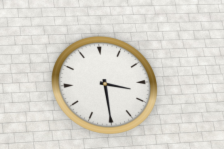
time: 3:30
